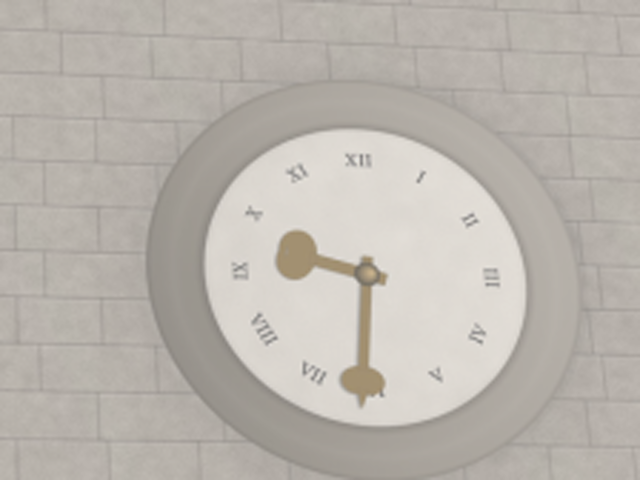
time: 9:31
